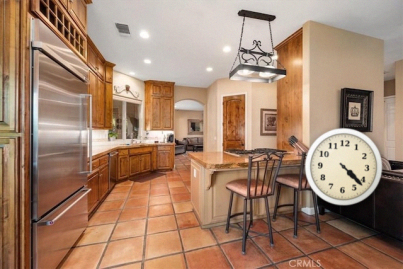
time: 4:22
